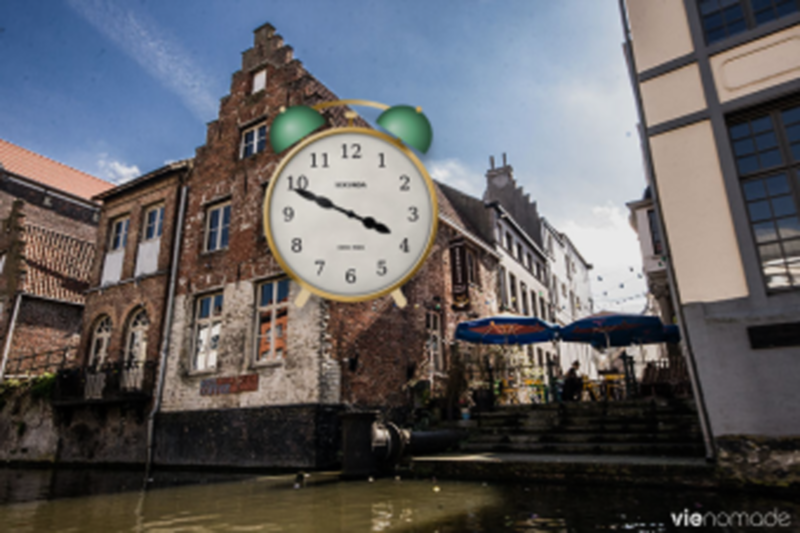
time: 3:49
